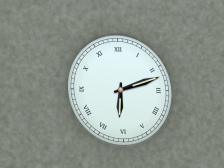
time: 6:12
